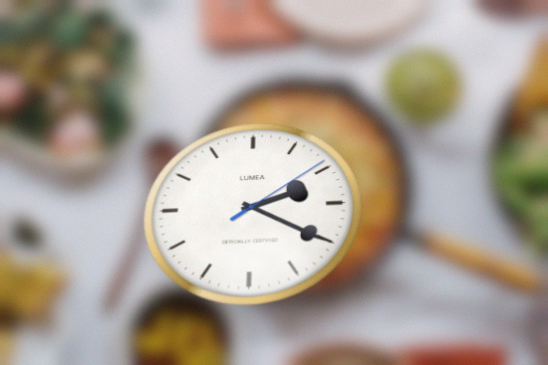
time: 2:20:09
